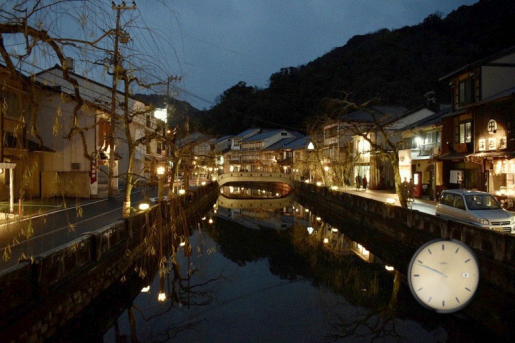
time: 9:49
